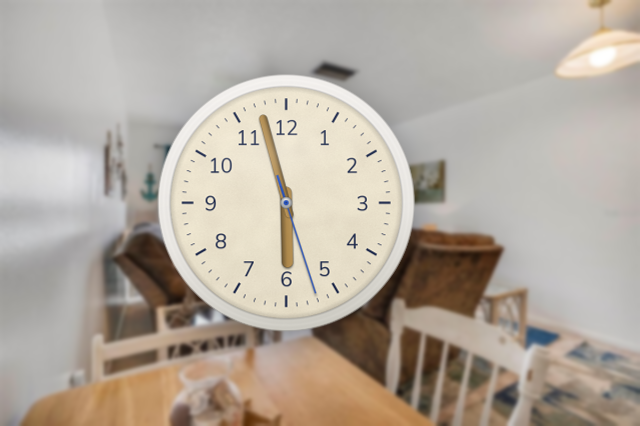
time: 5:57:27
